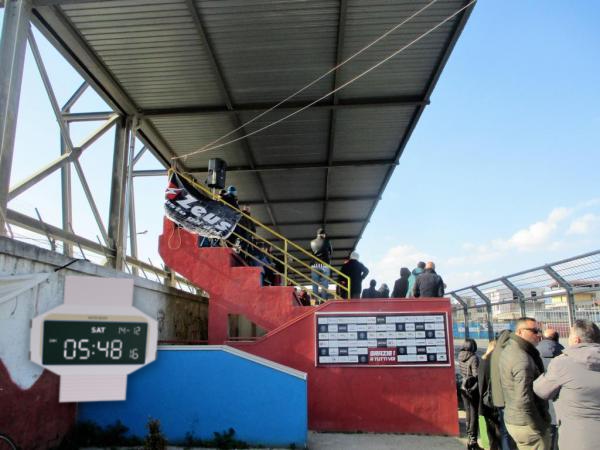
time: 5:48:16
